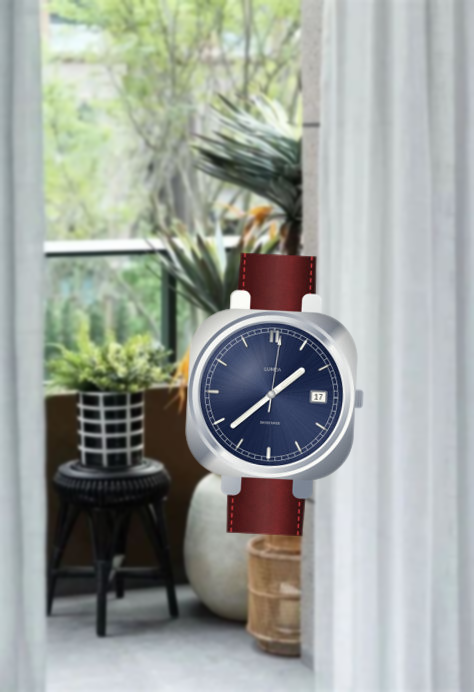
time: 1:38:01
